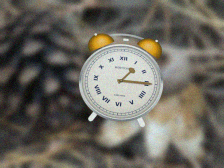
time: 1:15
